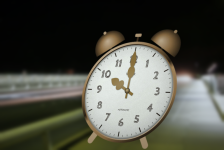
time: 10:00
